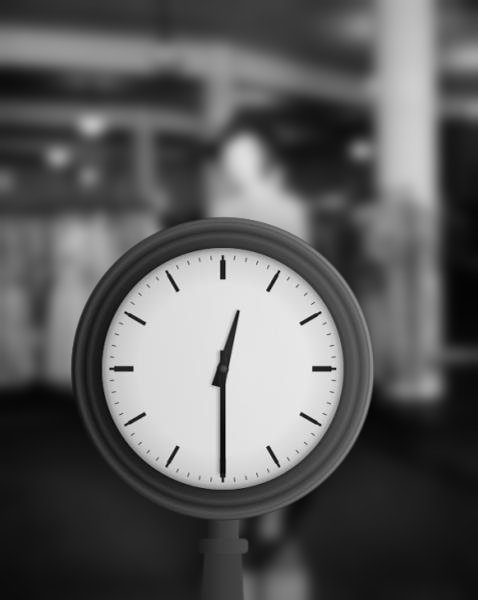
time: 12:30
